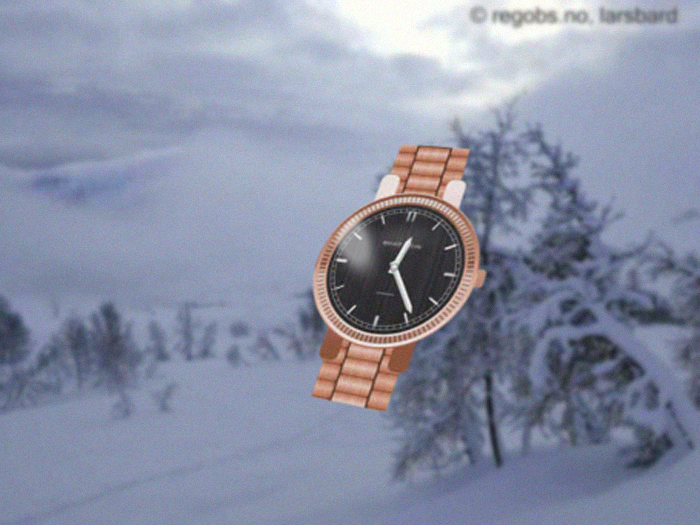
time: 12:24
